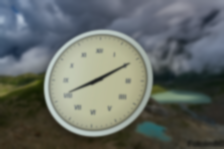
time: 8:10
